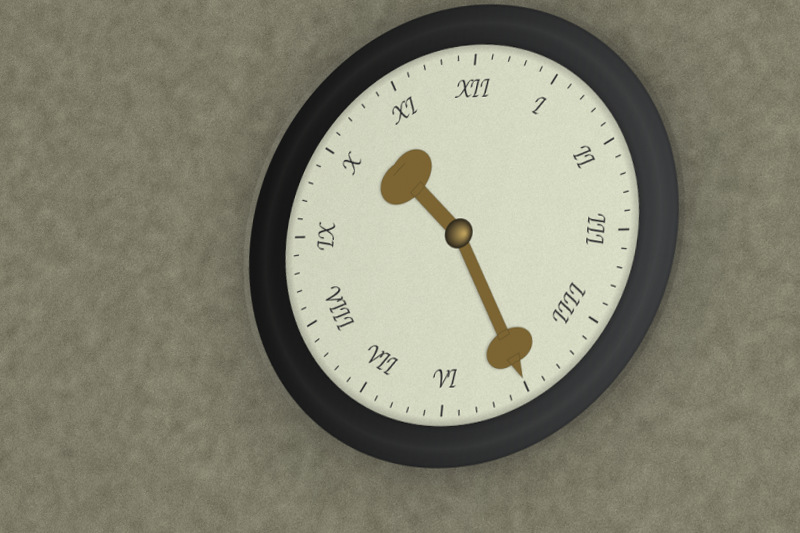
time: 10:25
